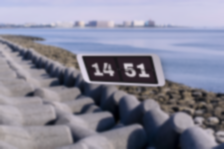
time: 14:51
